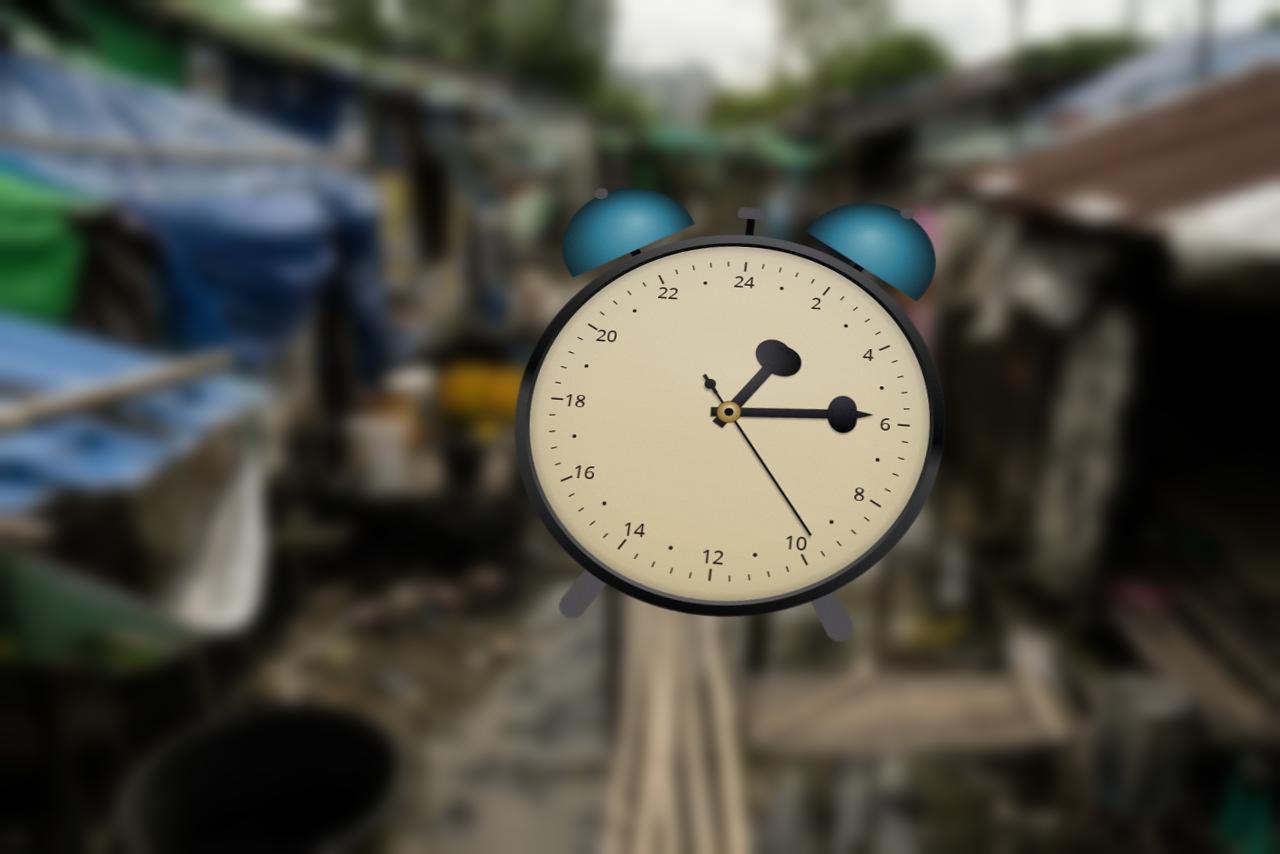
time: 2:14:24
